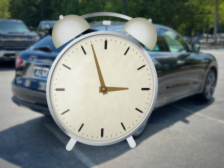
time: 2:57
